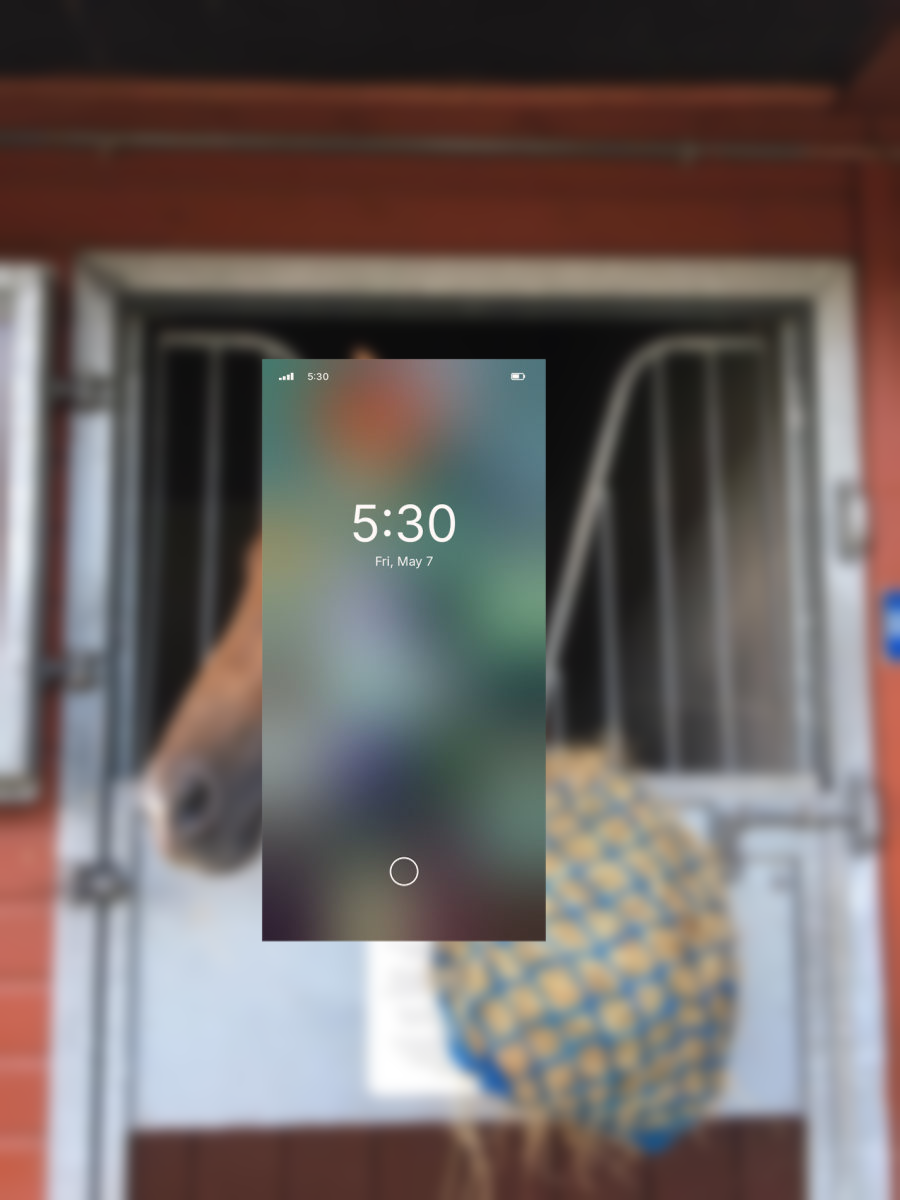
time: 5:30
